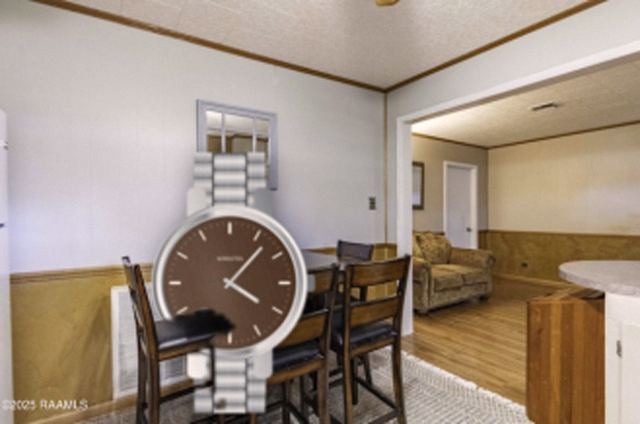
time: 4:07
